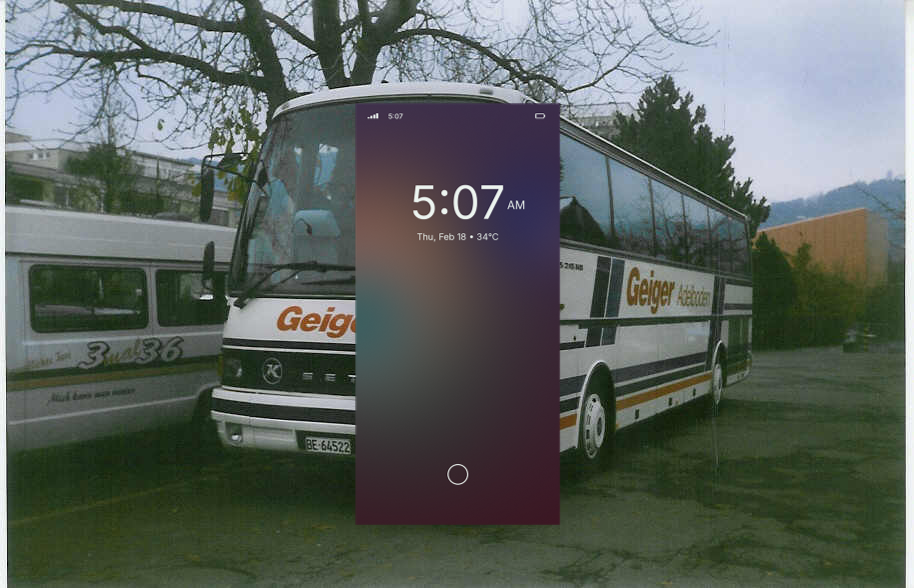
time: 5:07
